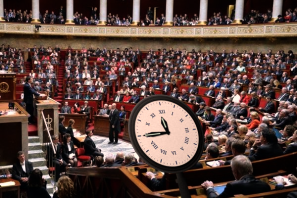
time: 11:45
